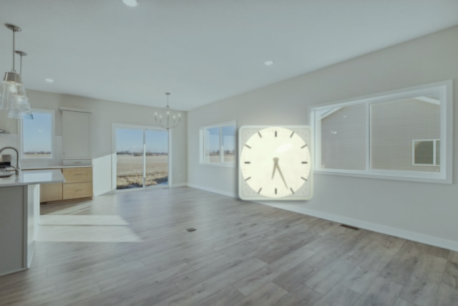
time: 6:26
